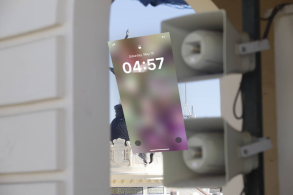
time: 4:57
